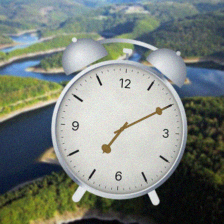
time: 7:10
